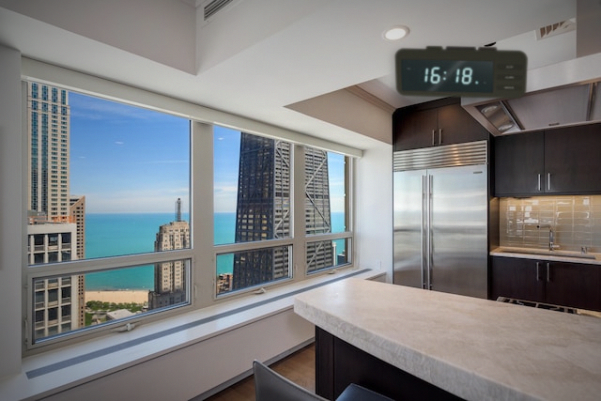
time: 16:18
